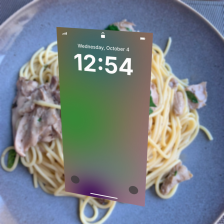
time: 12:54
